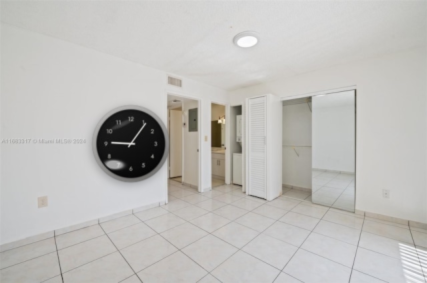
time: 9:06
